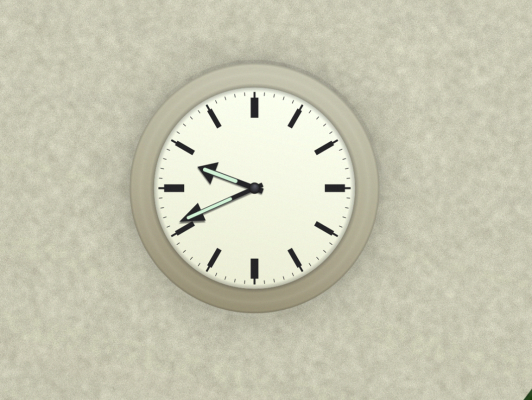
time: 9:41
